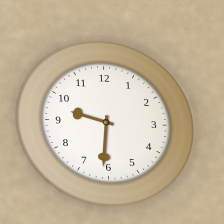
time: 9:31
